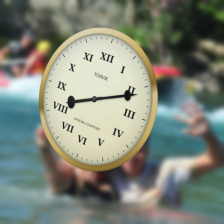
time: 8:11
